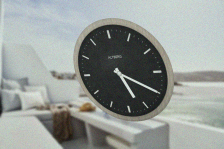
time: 5:20
